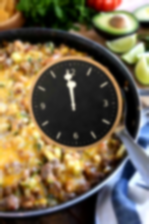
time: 11:59
